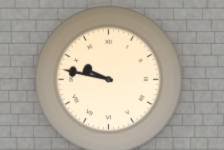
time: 9:47
